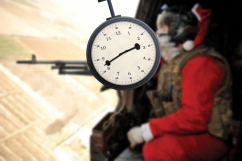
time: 2:42
